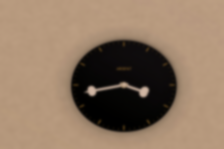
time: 3:43
